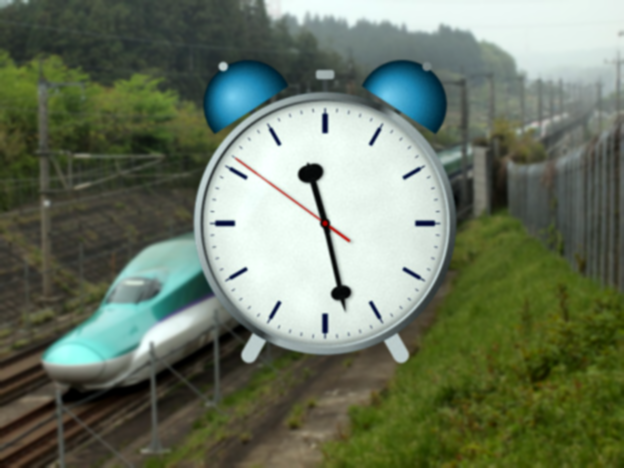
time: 11:27:51
